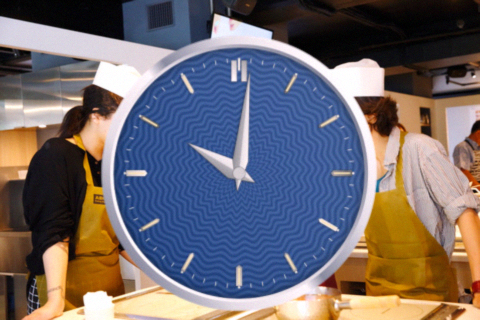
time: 10:01
